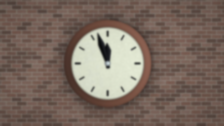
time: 11:57
